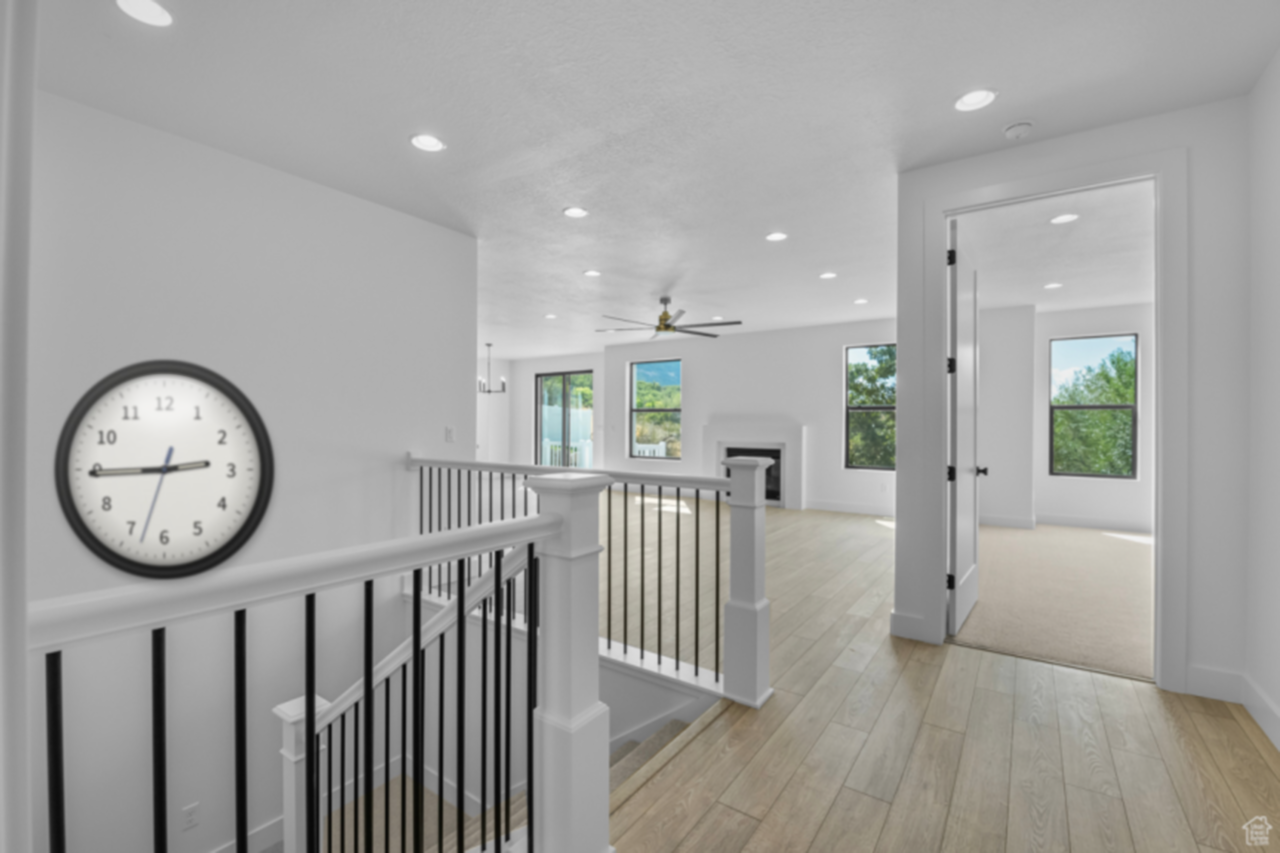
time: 2:44:33
